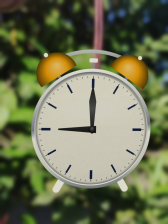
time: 9:00
